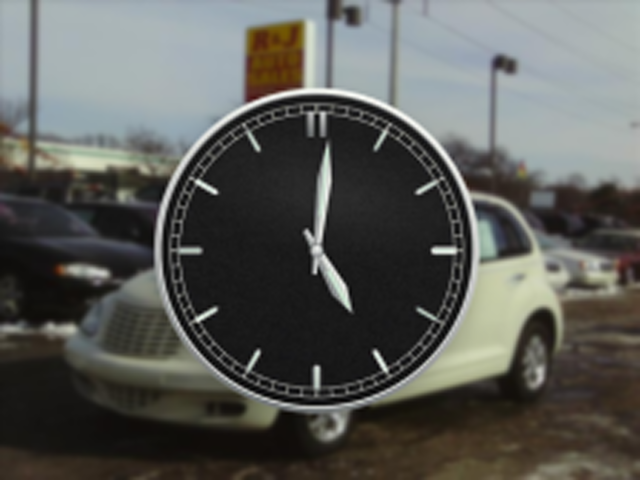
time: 5:01
